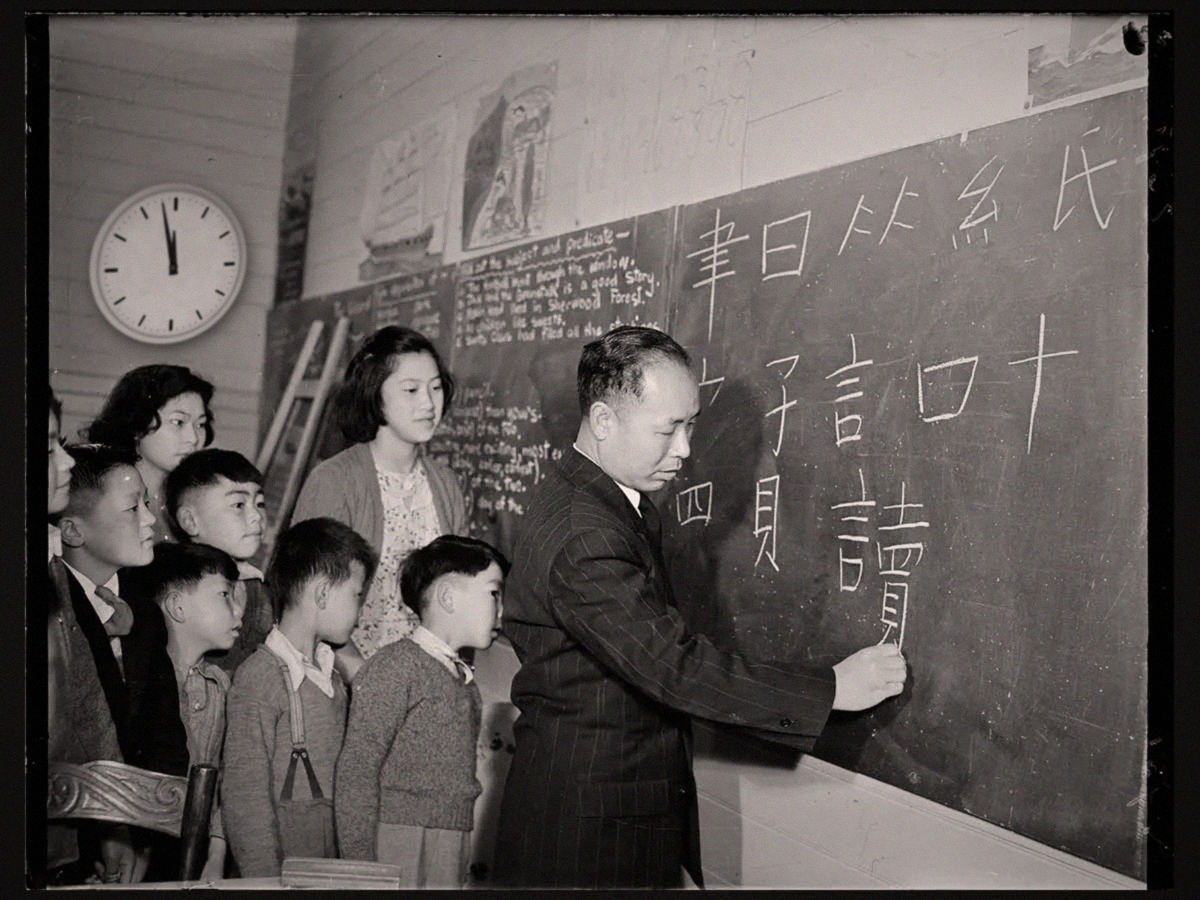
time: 11:58
